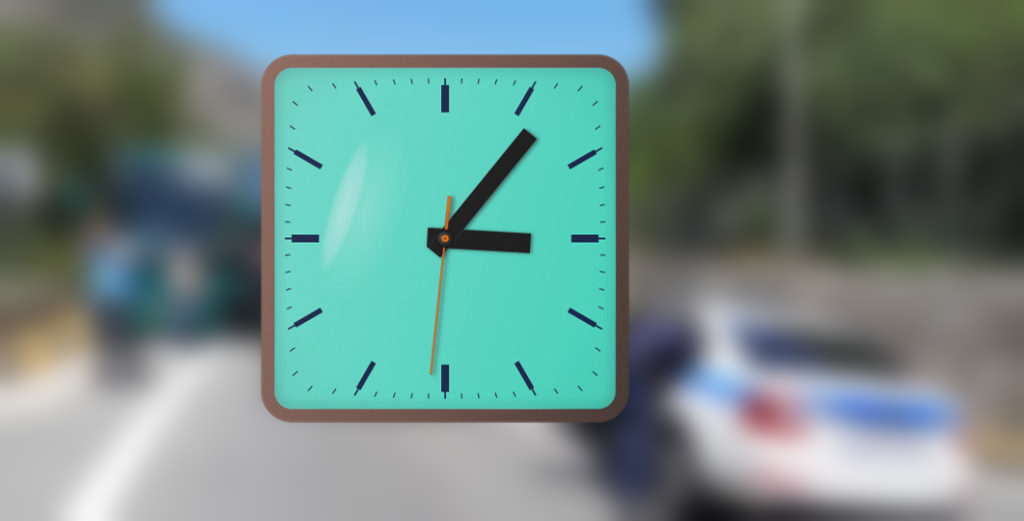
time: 3:06:31
